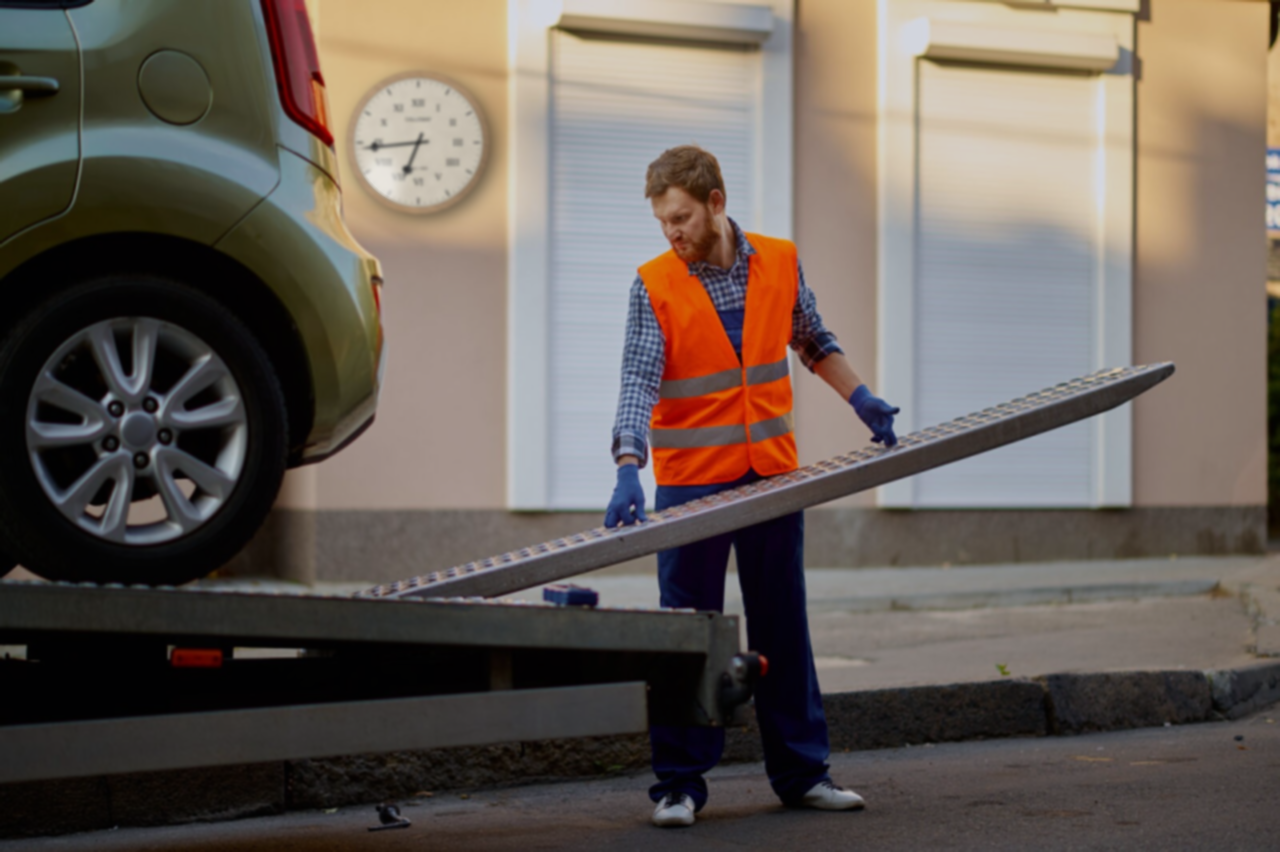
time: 6:44
